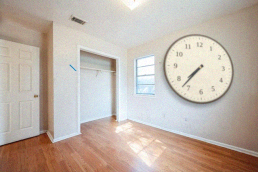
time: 7:37
